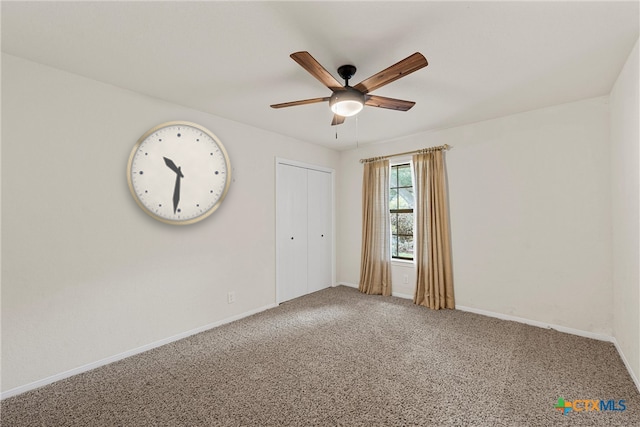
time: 10:31
